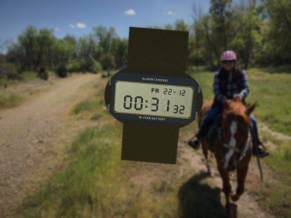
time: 0:31:32
